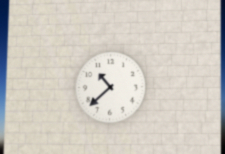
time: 10:38
